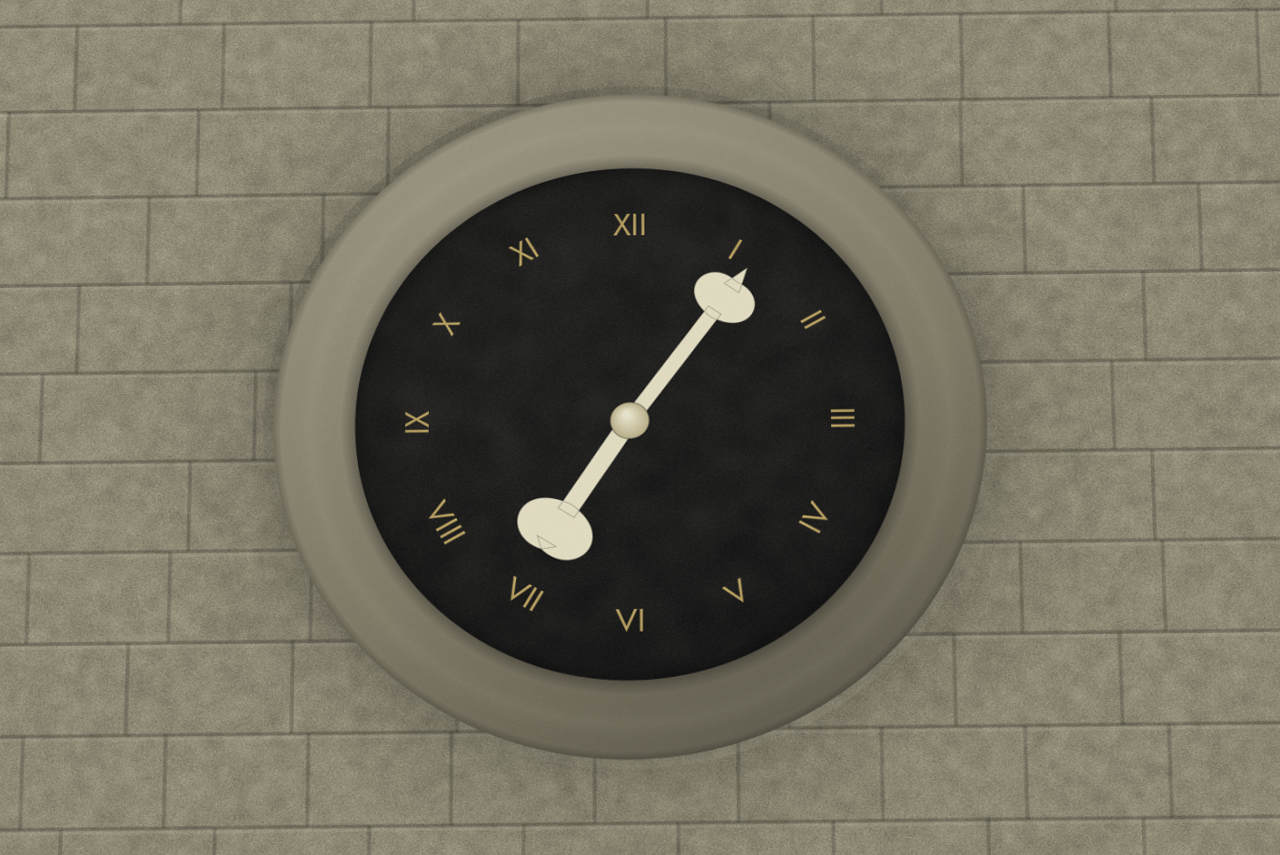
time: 7:06
